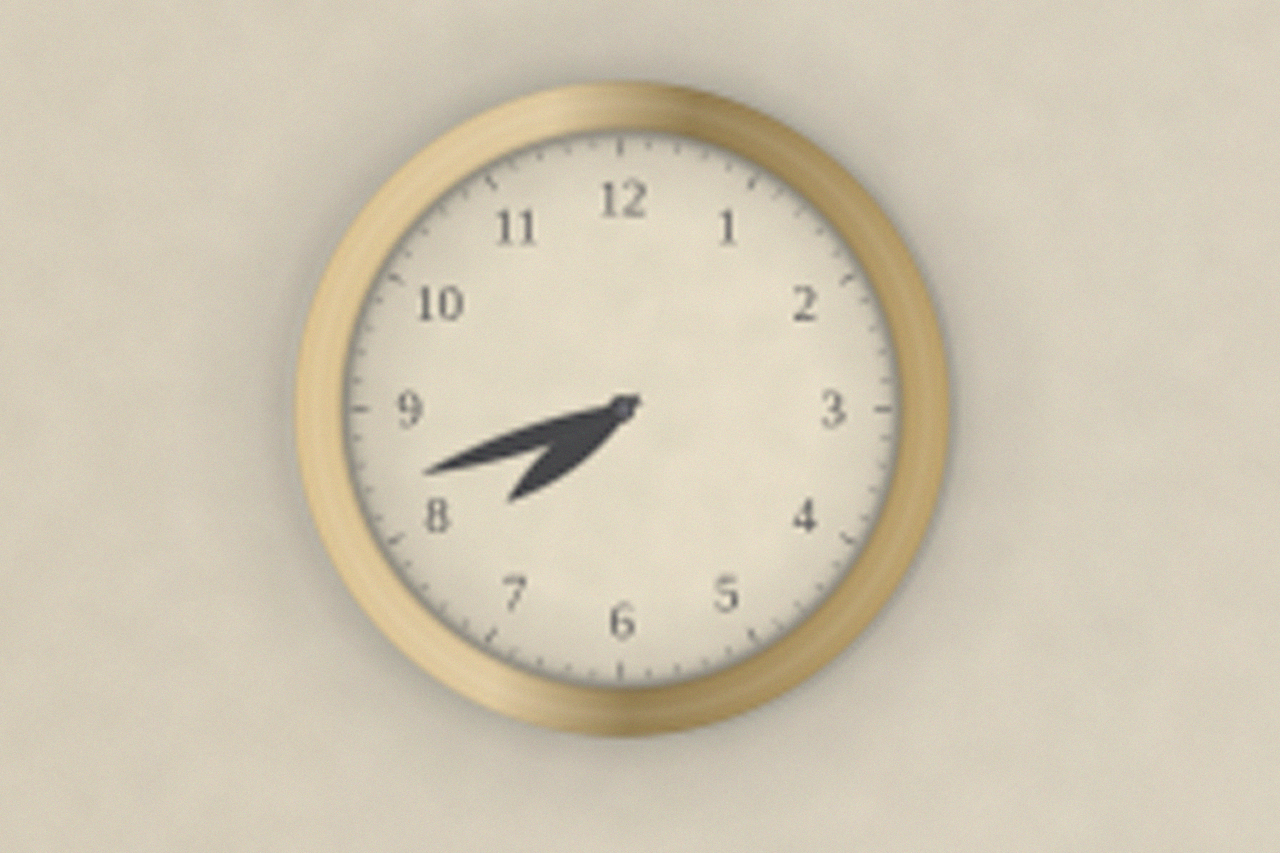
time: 7:42
